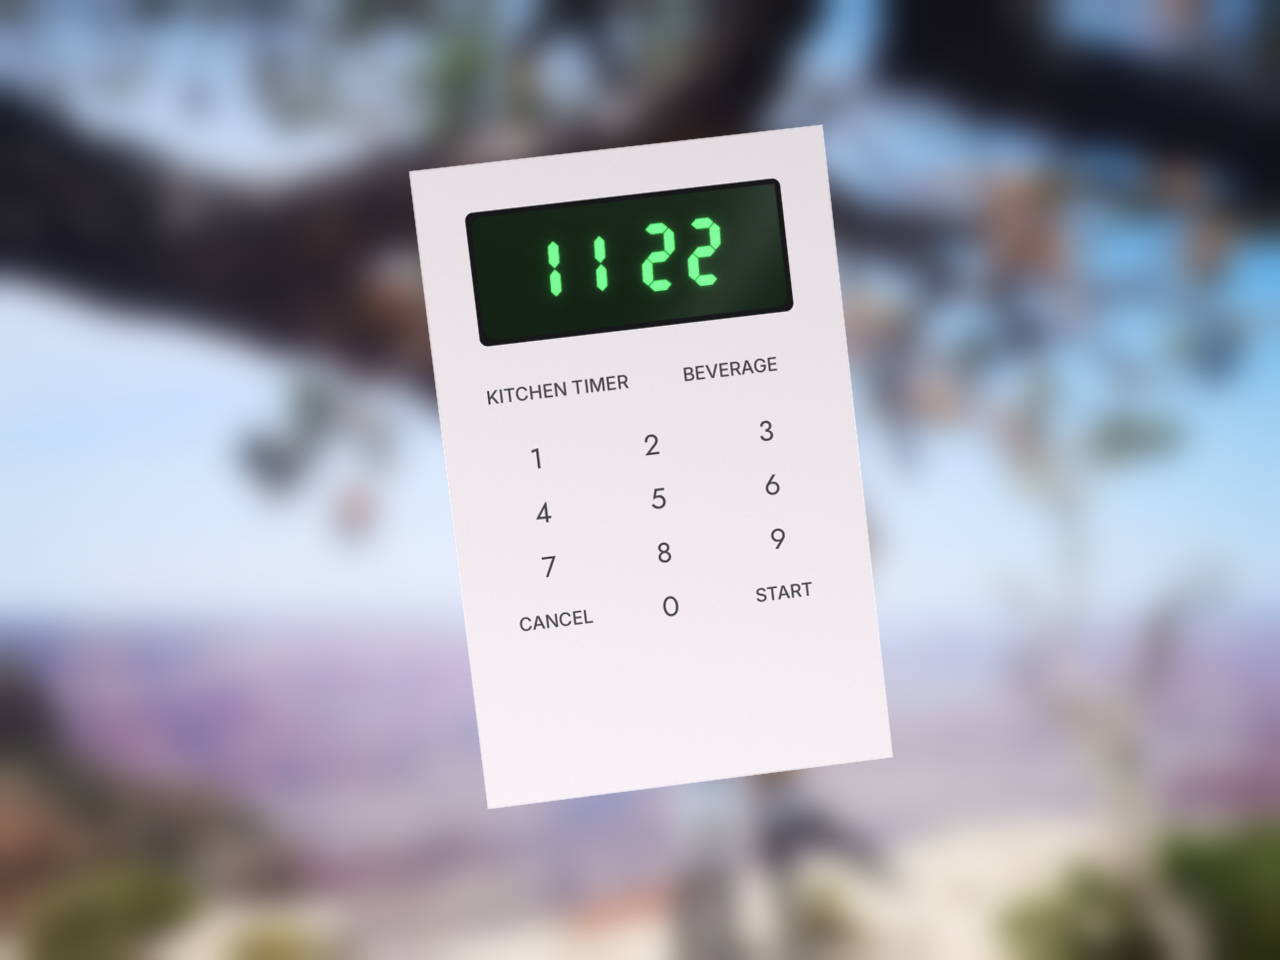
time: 11:22
